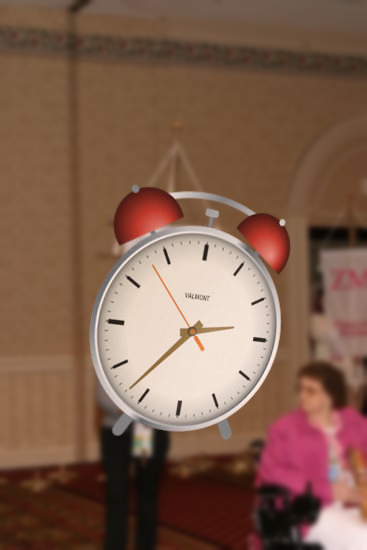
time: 2:36:53
